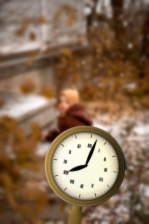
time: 8:02
